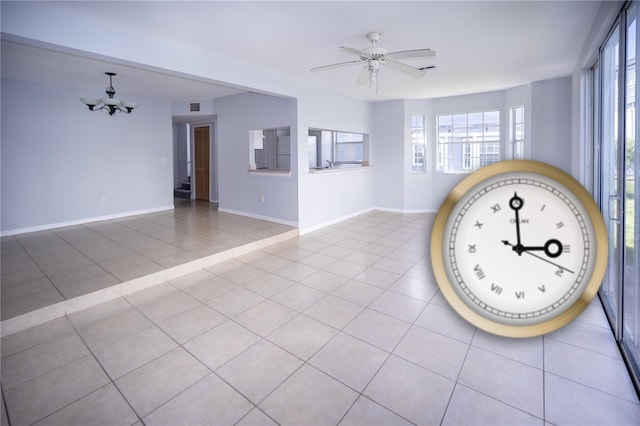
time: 2:59:19
